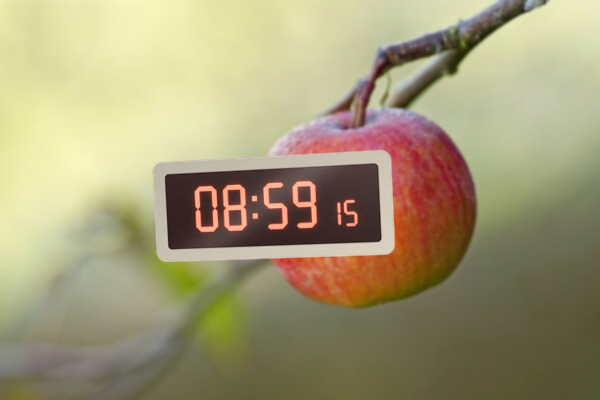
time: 8:59:15
